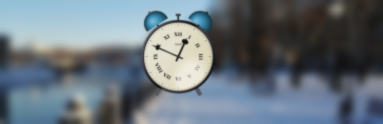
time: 12:49
